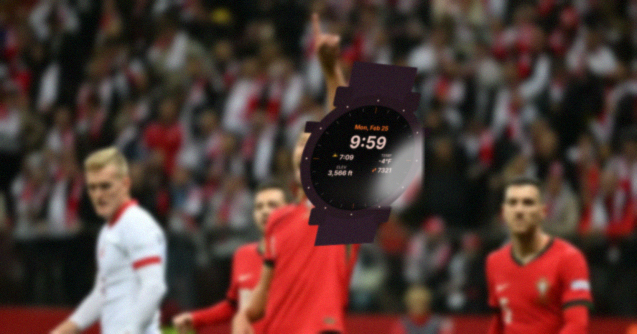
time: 9:59
